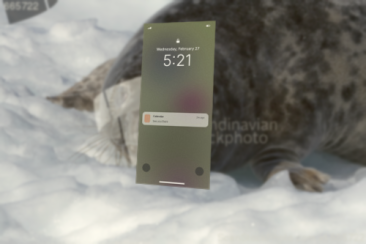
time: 5:21
